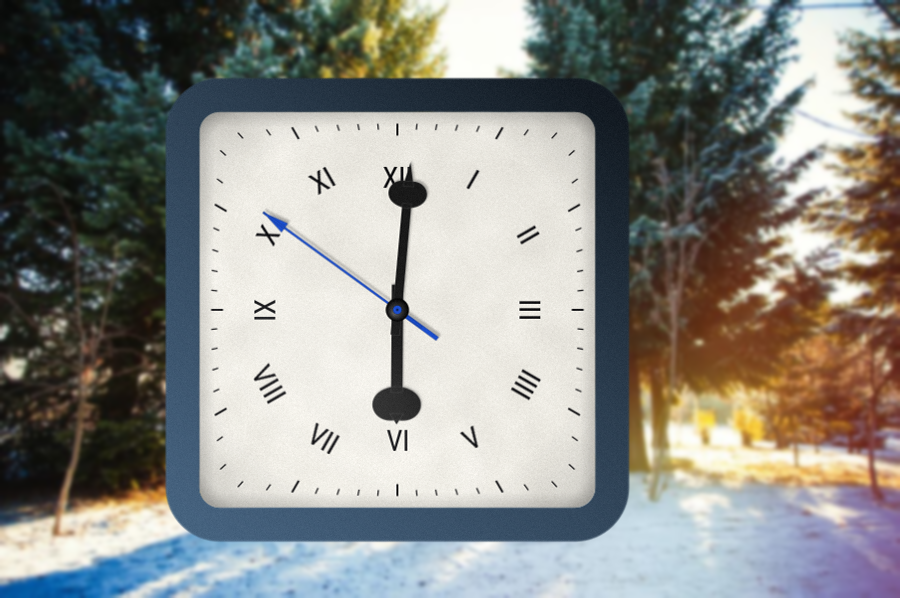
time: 6:00:51
